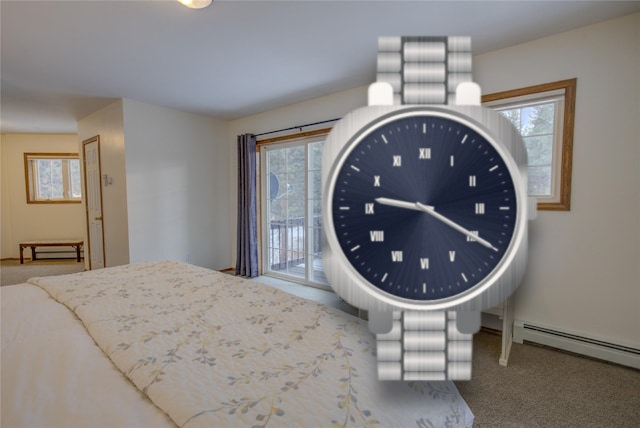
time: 9:20
